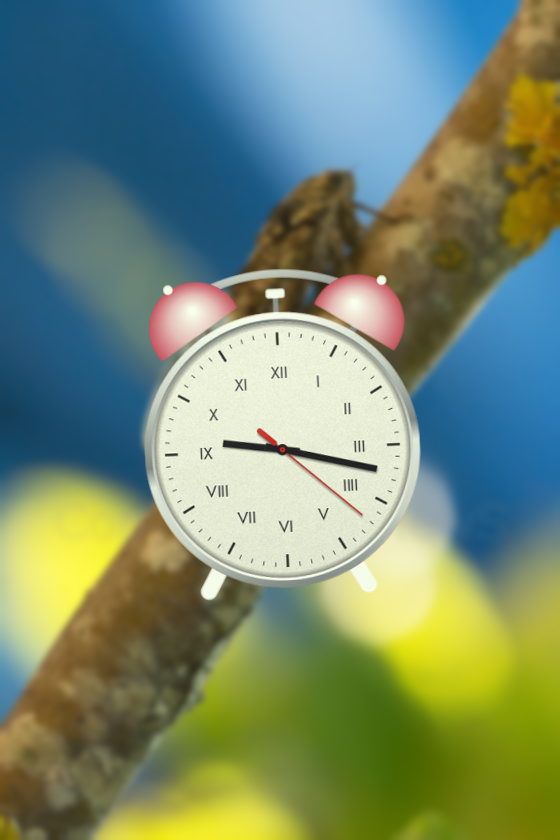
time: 9:17:22
